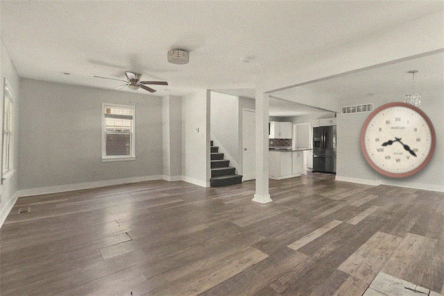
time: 8:22
